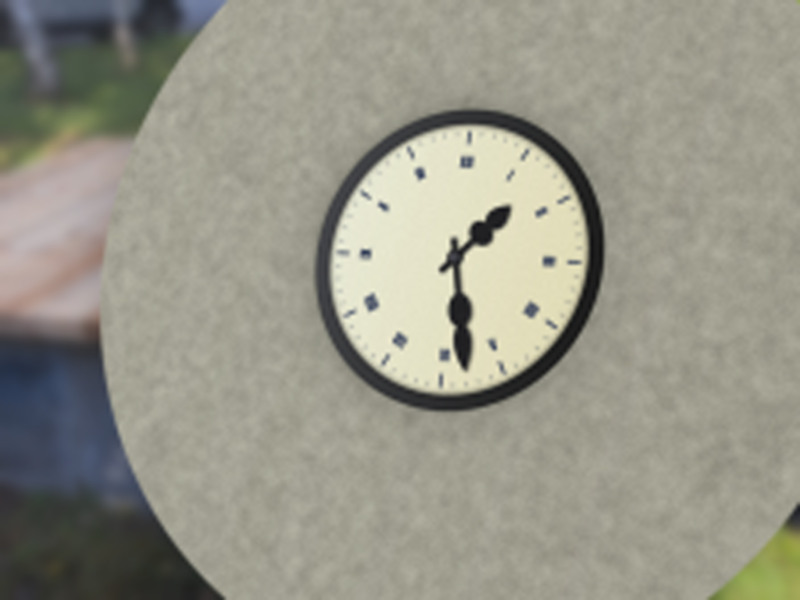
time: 1:28
